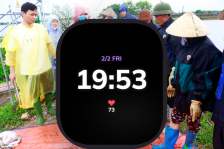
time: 19:53
